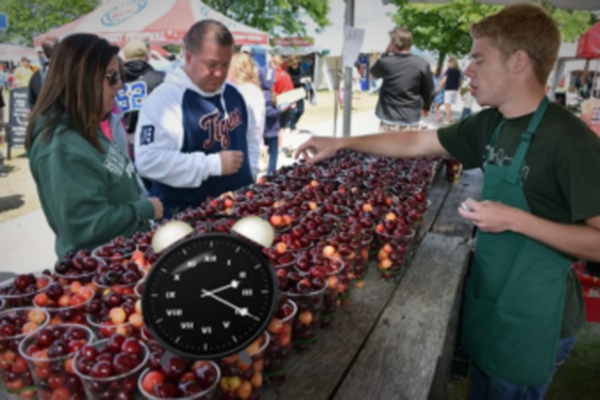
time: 2:20
